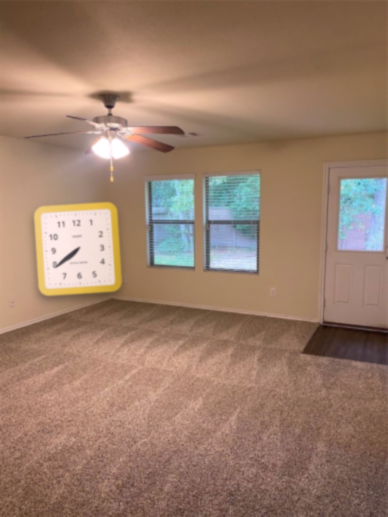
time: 7:39
